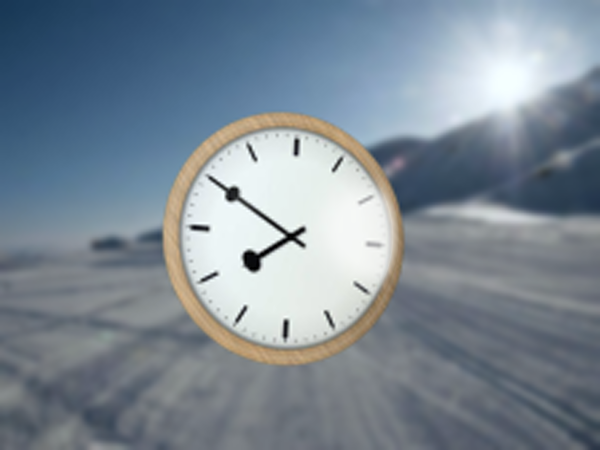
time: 7:50
